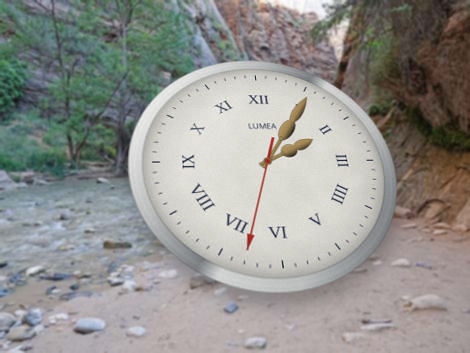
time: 2:05:33
